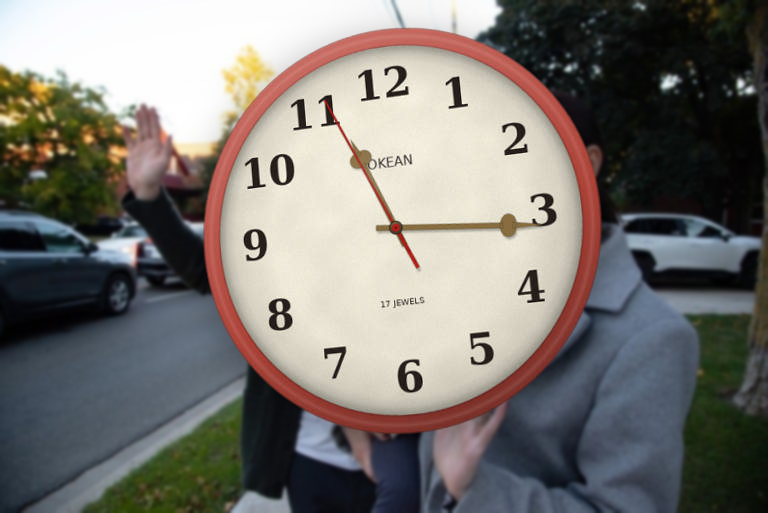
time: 11:15:56
